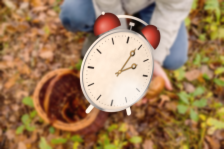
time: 2:04
